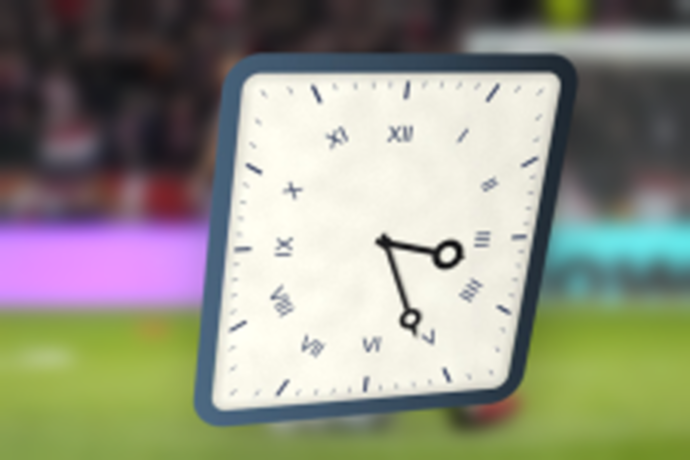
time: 3:26
